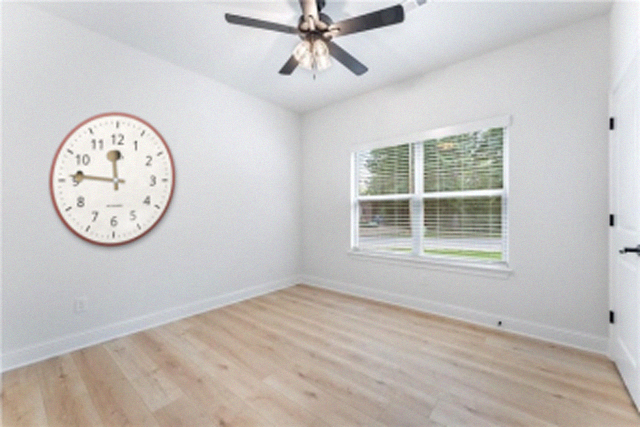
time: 11:46
